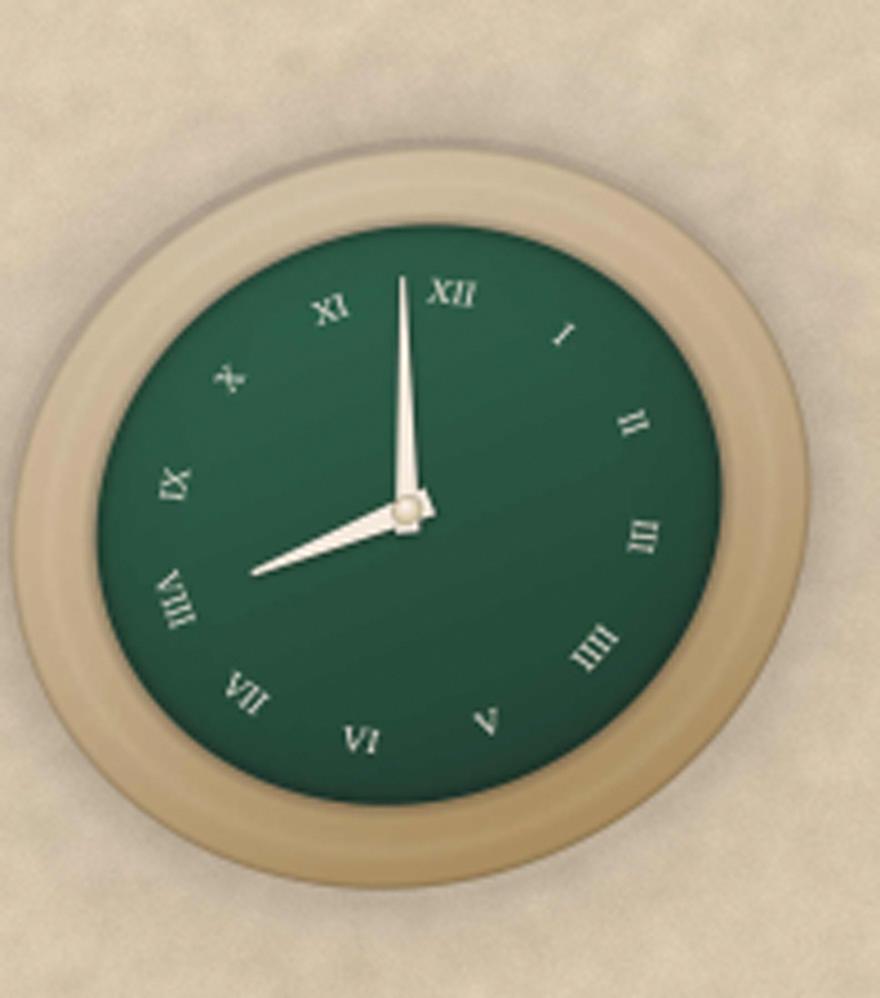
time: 7:58
